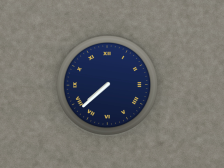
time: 7:38
